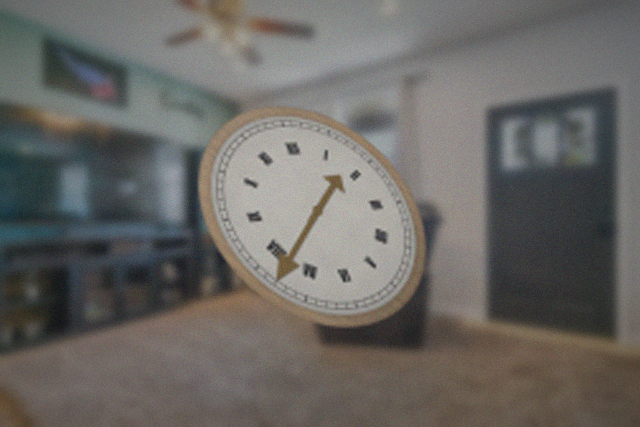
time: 1:38
